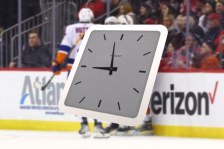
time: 8:58
